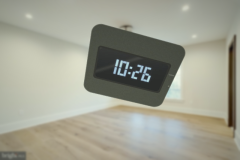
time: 10:26
